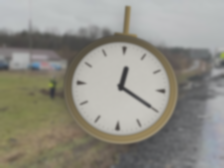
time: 12:20
